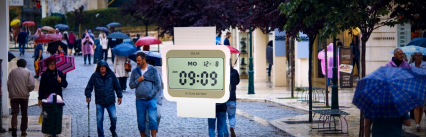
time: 9:09
